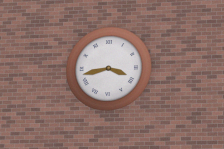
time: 3:43
